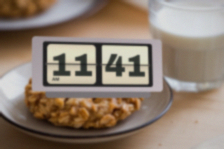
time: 11:41
